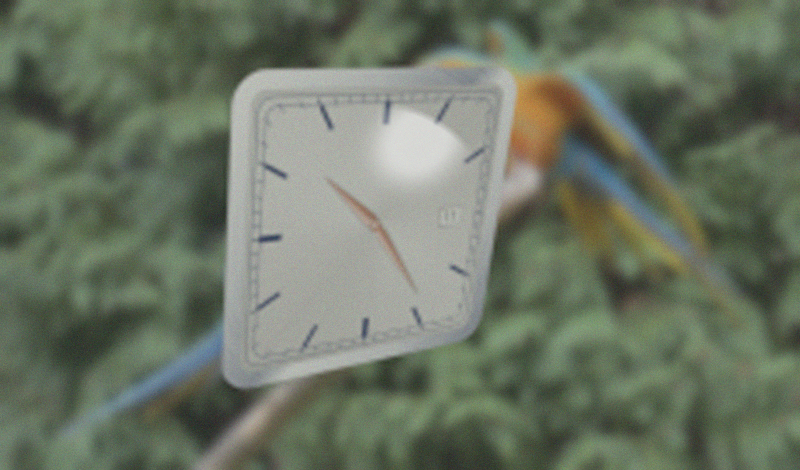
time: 10:24
